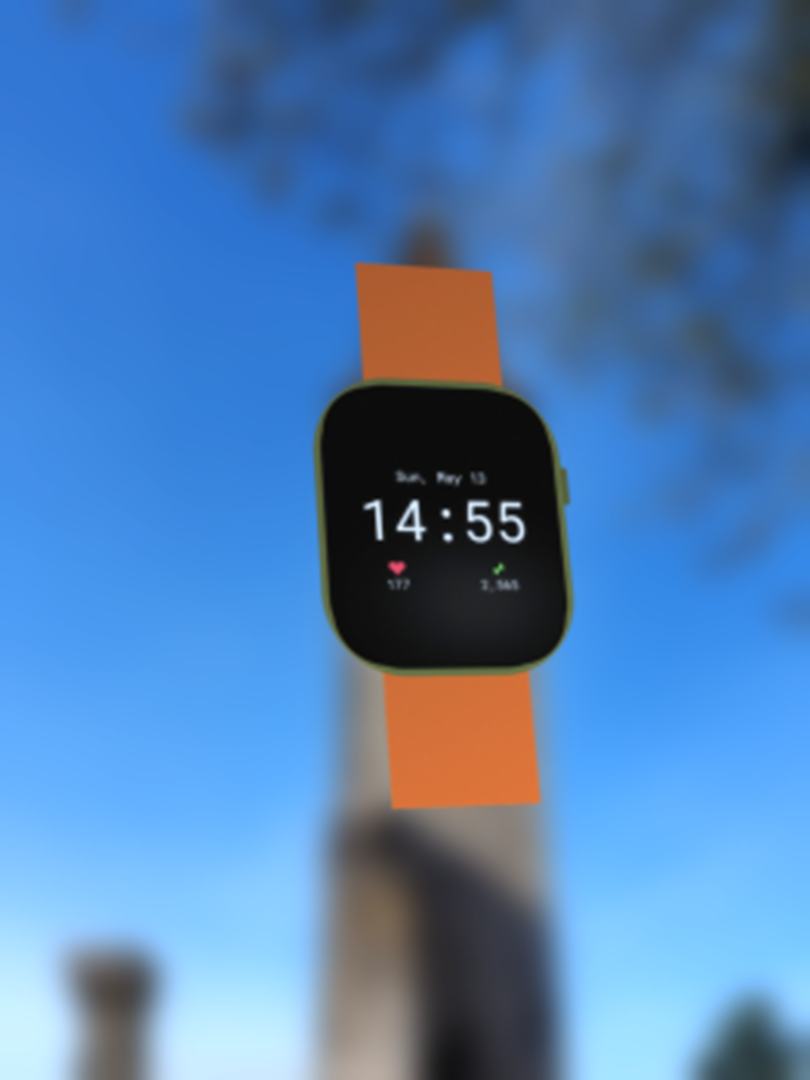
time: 14:55
